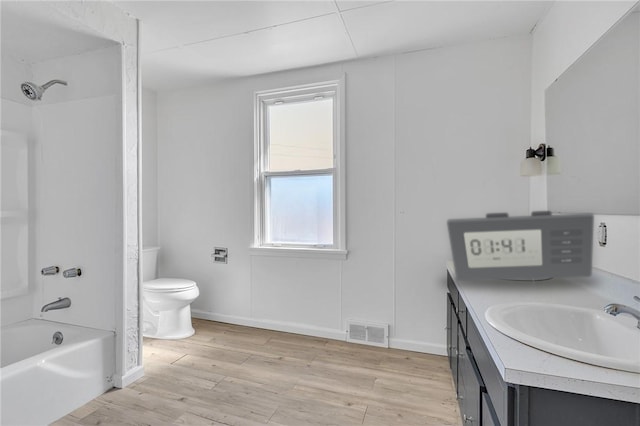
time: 1:41
